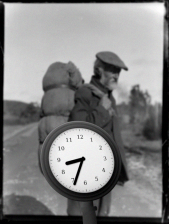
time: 8:34
